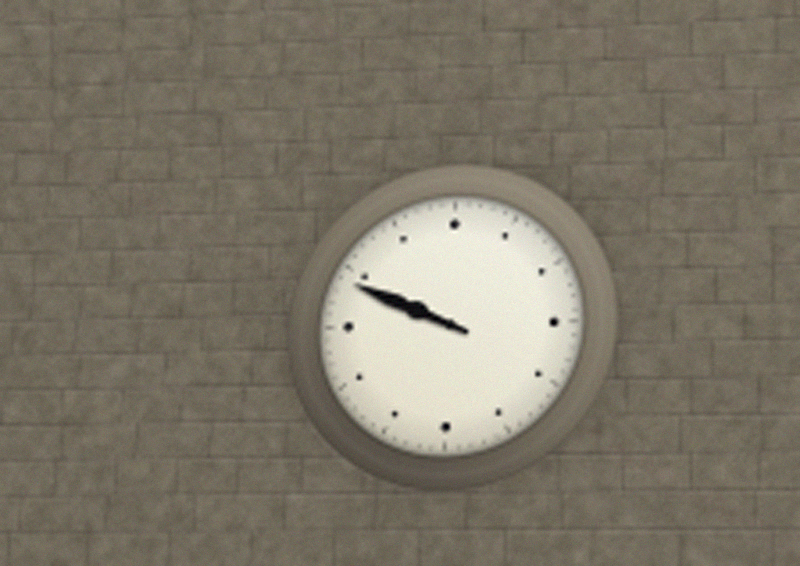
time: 9:49
